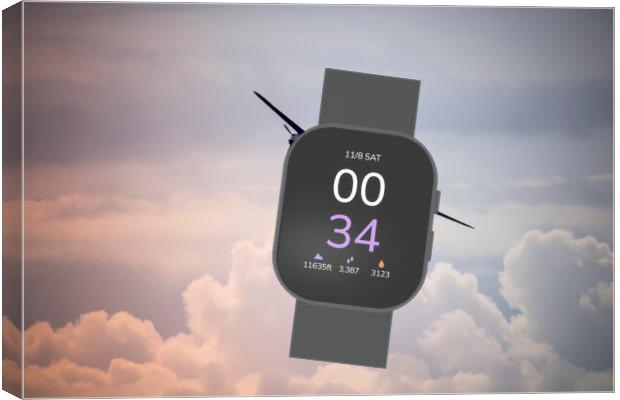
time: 0:34
